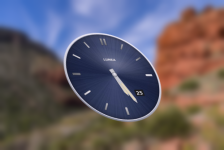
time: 5:26
